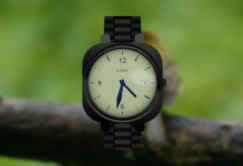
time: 4:32
